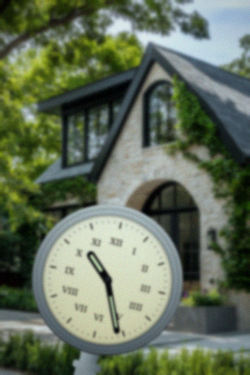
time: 10:26
